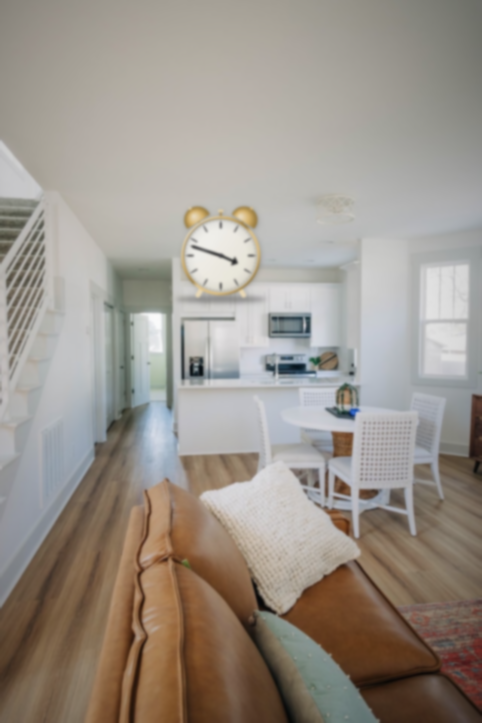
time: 3:48
